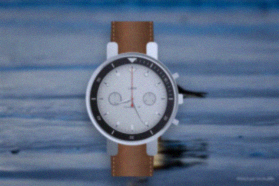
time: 8:26
